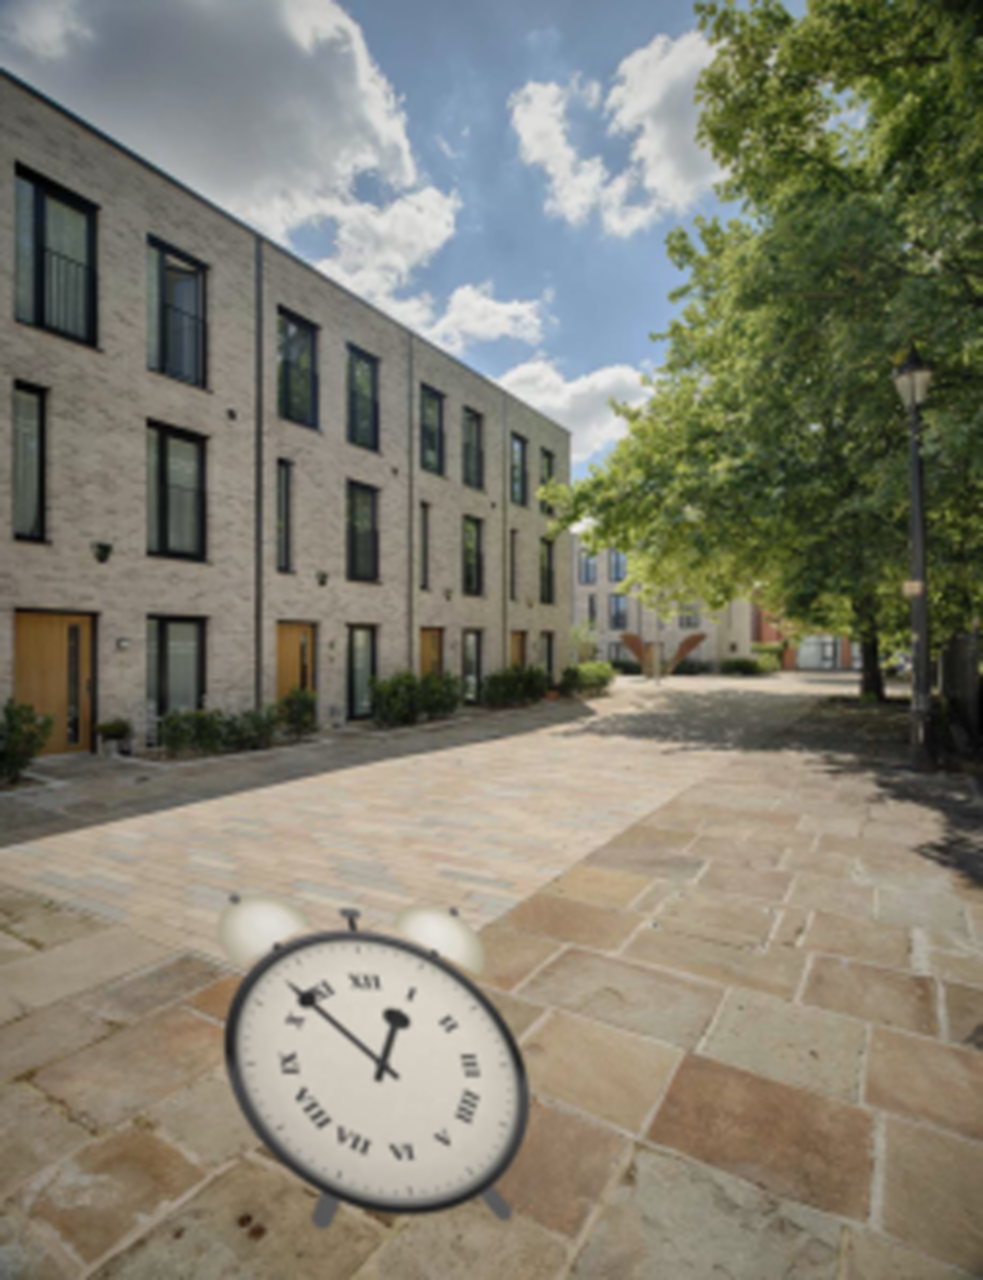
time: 12:53
